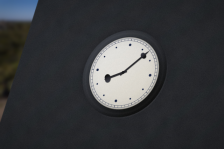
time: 8:07
